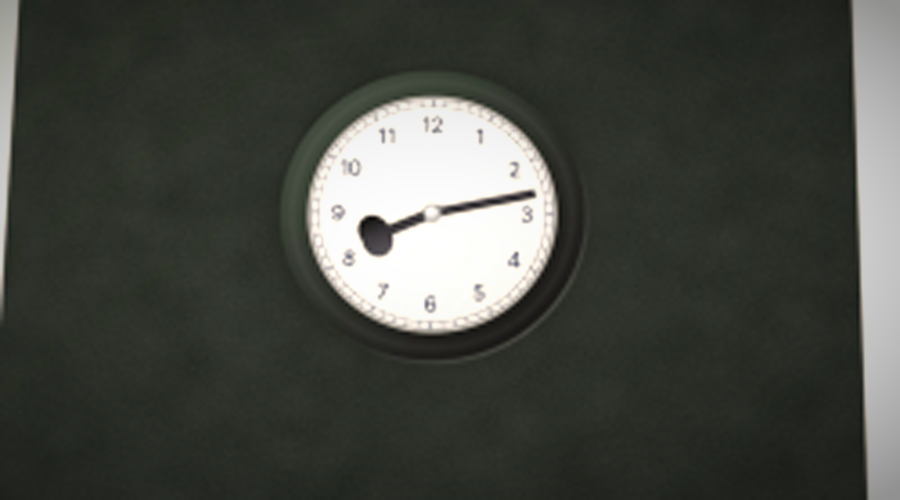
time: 8:13
